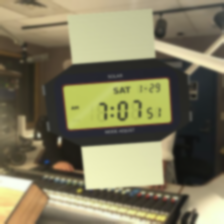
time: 7:07:51
